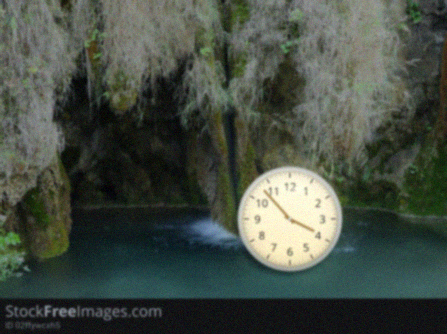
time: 3:53
